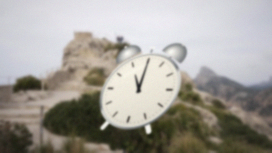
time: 11:00
